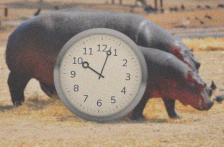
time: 10:03
